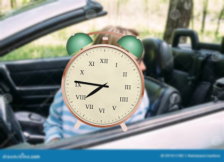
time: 7:46
